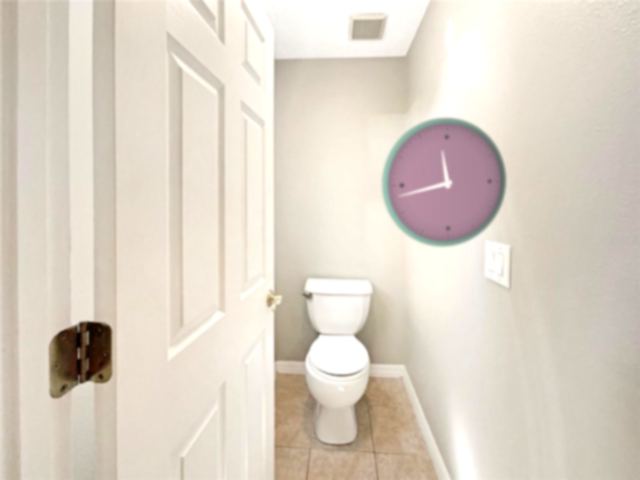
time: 11:43
